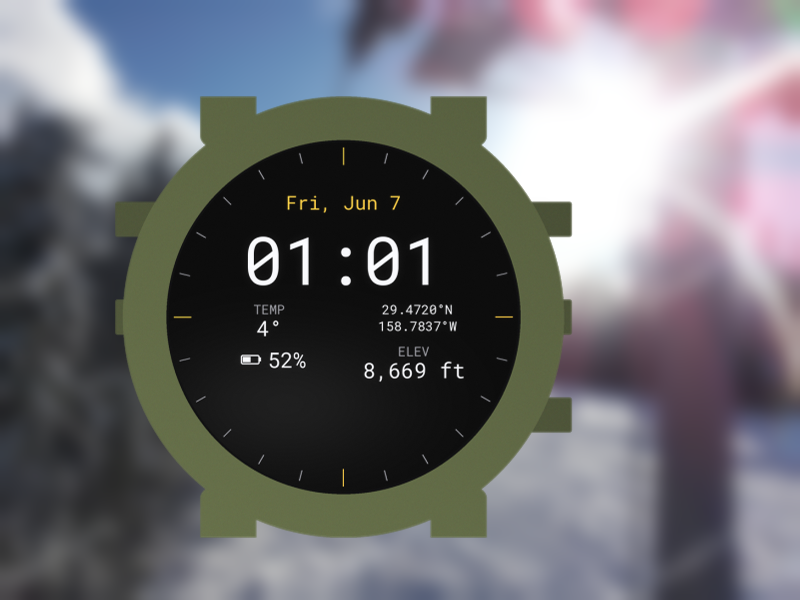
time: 1:01
